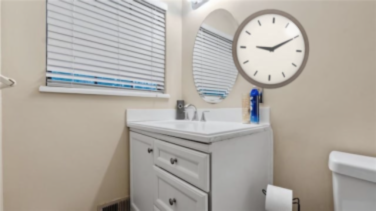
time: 9:10
